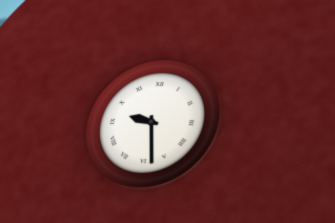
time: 9:28
